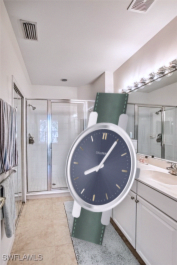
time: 8:05
